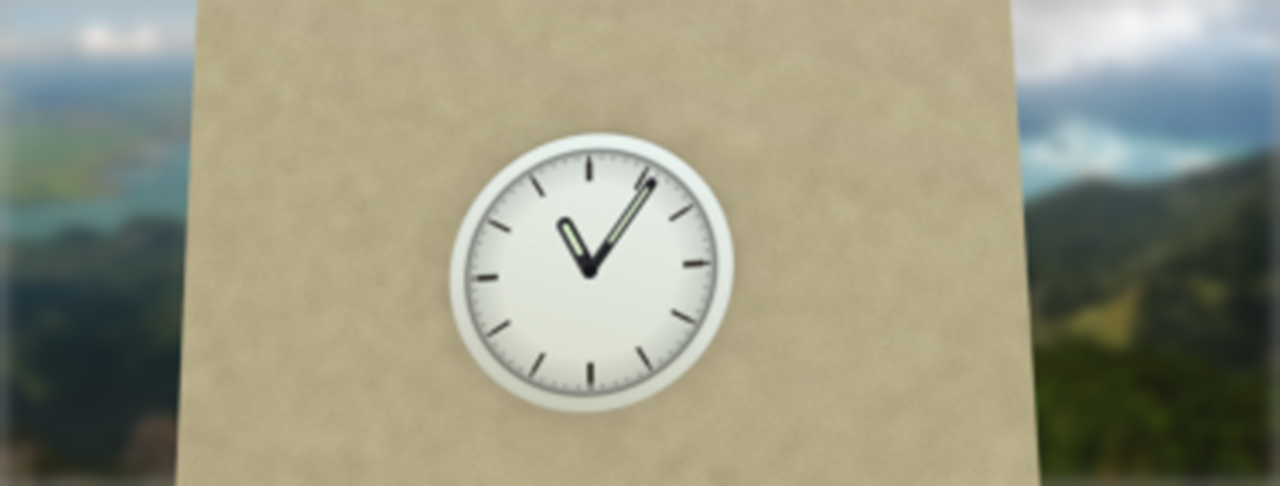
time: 11:06
